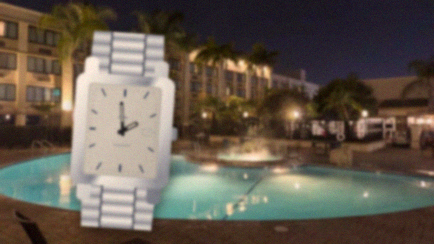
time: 1:59
